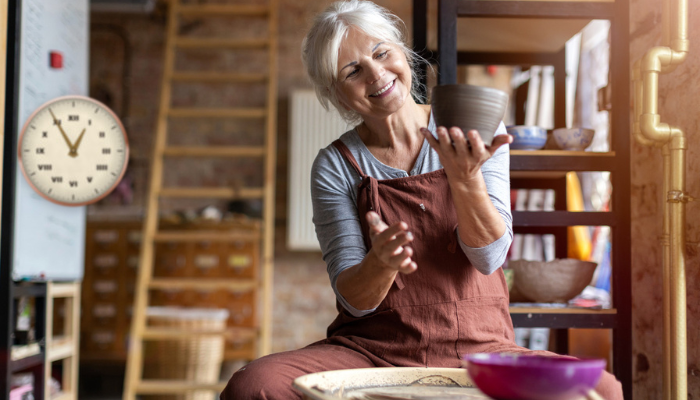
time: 12:55
